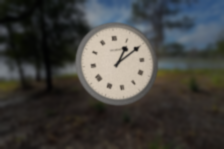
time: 1:10
